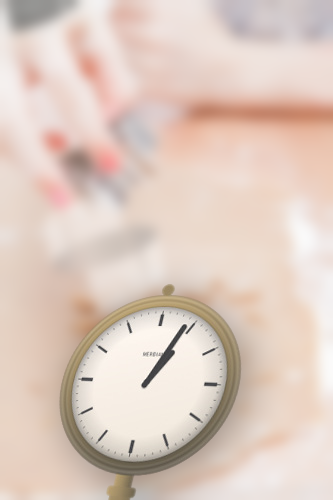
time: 1:04
